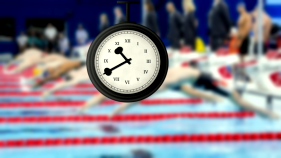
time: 10:40
